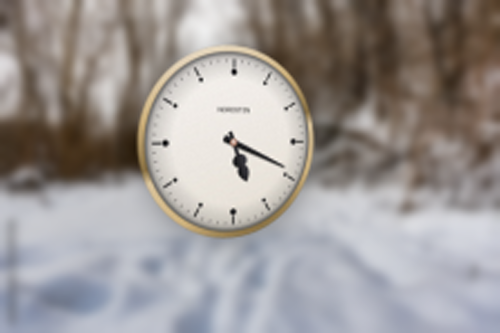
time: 5:19
